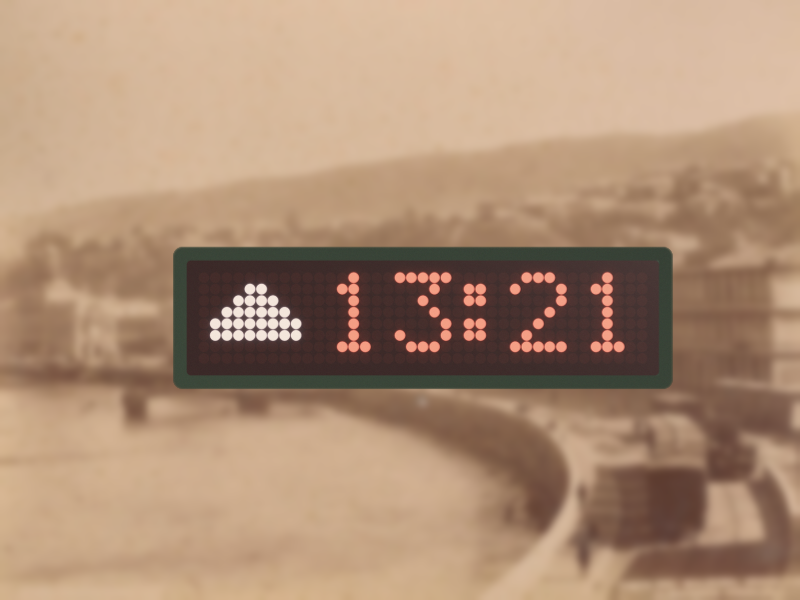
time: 13:21
